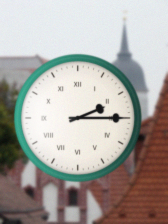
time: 2:15
